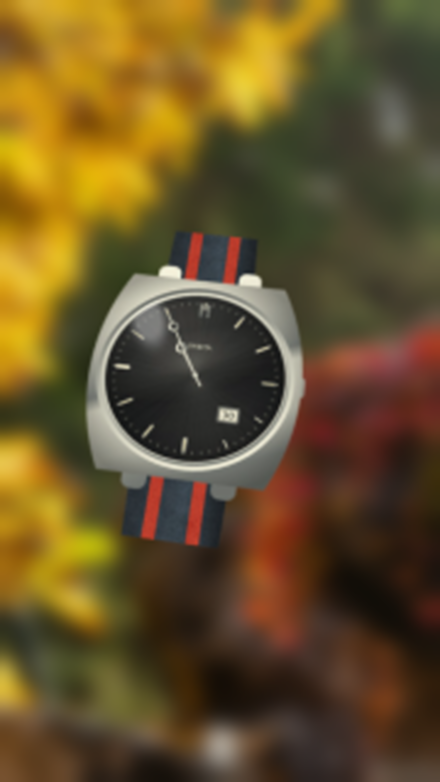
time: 10:55
